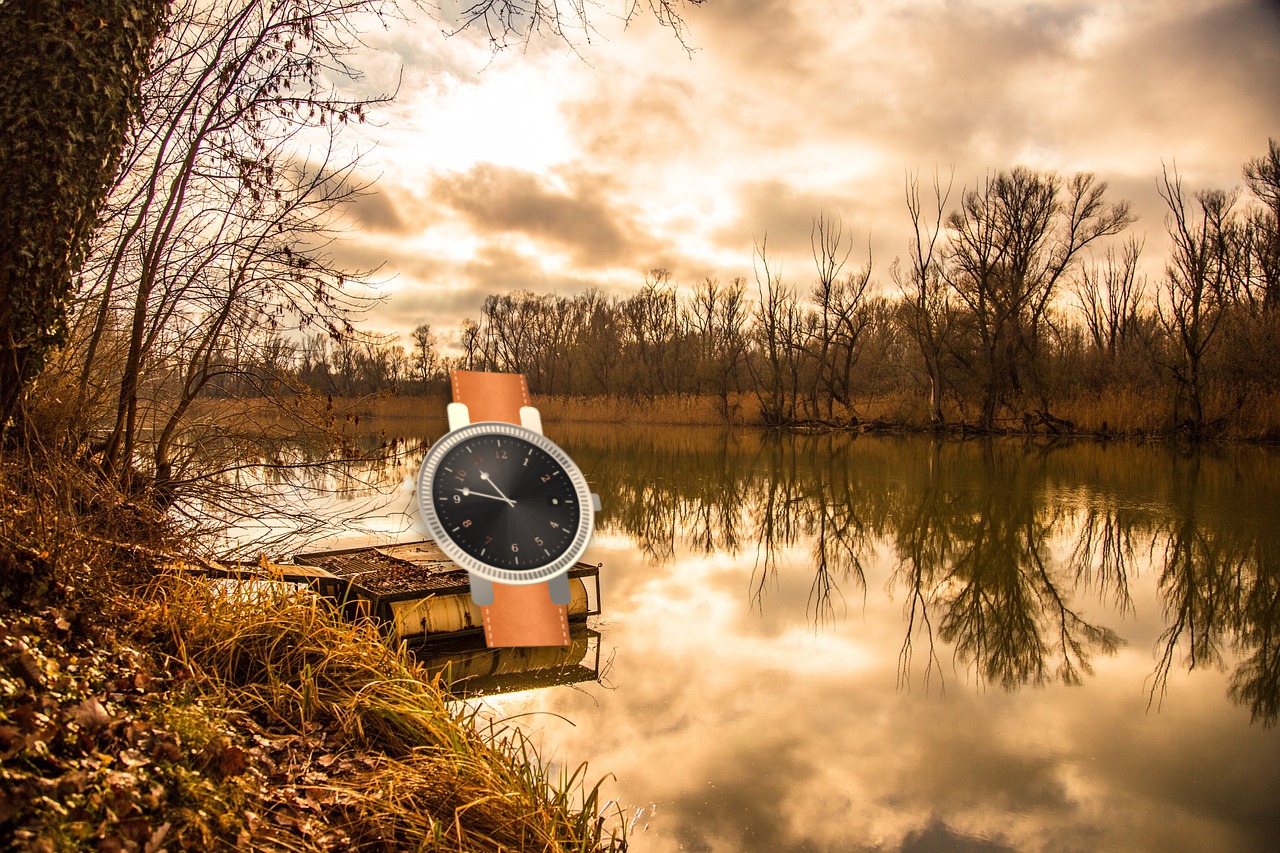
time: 10:47
